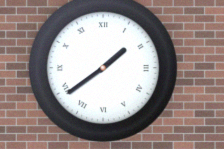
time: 1:39
